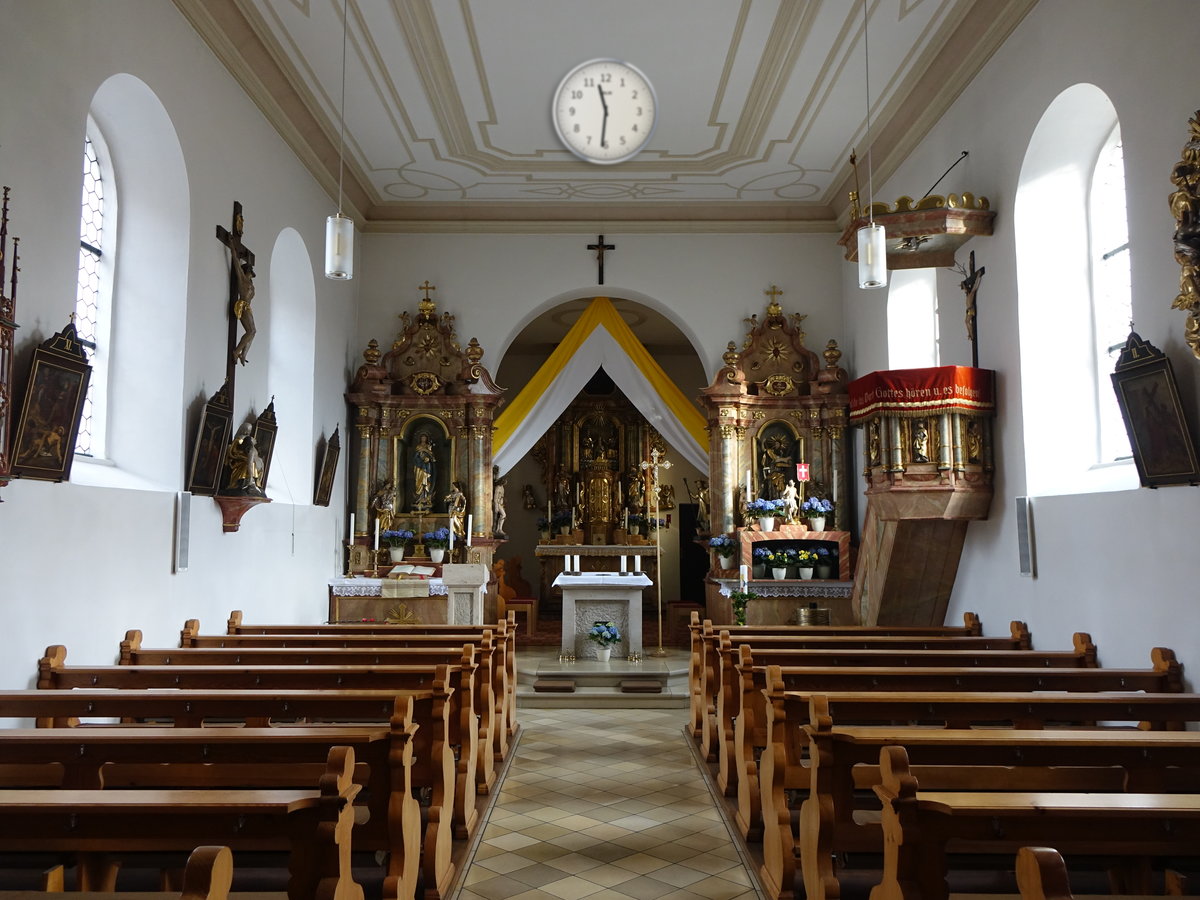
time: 11:31
